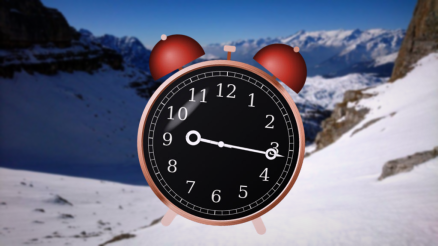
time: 9:16
